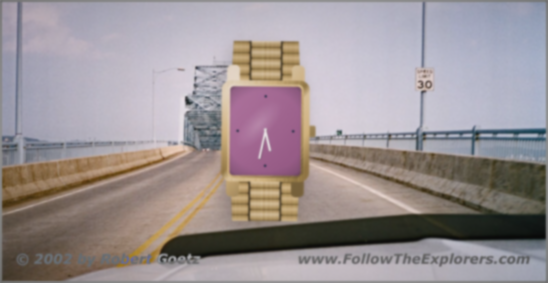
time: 5:32
